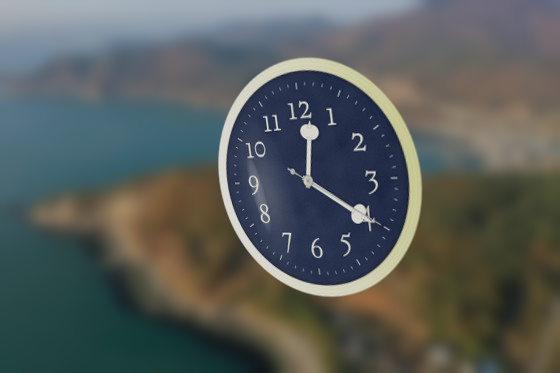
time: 12:20:20
